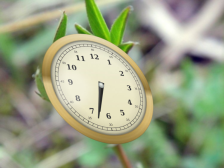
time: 6:33
